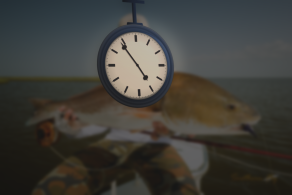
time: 4:54
